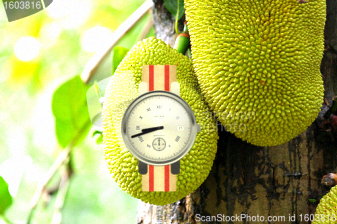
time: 8:42
